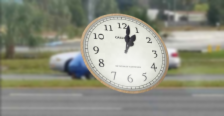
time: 1:02
